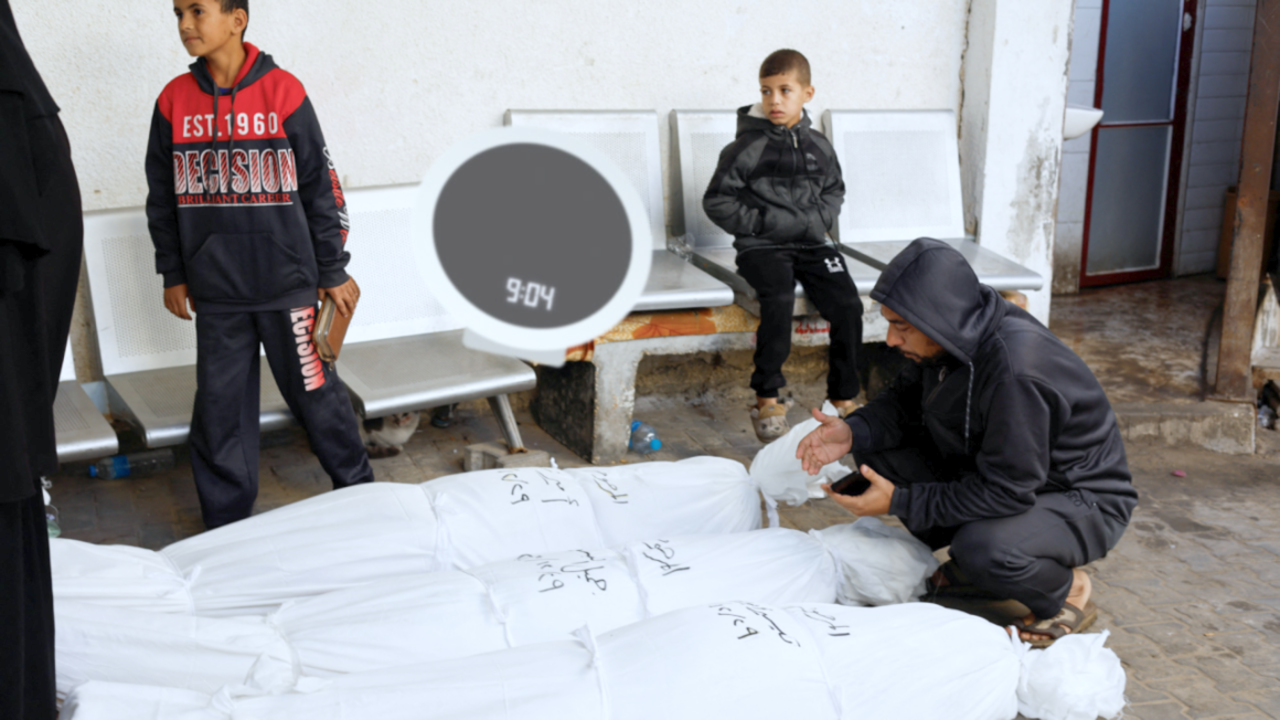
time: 9:04
